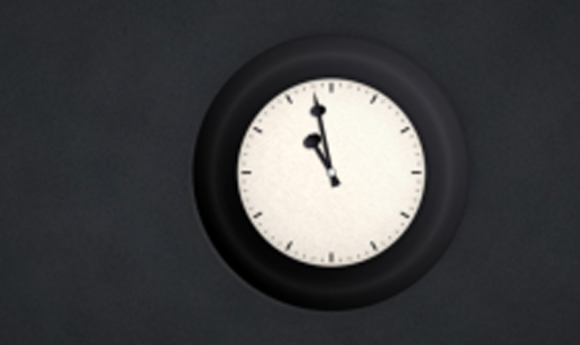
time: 10:58
